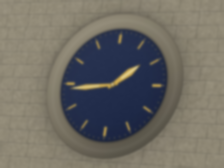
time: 1:44
